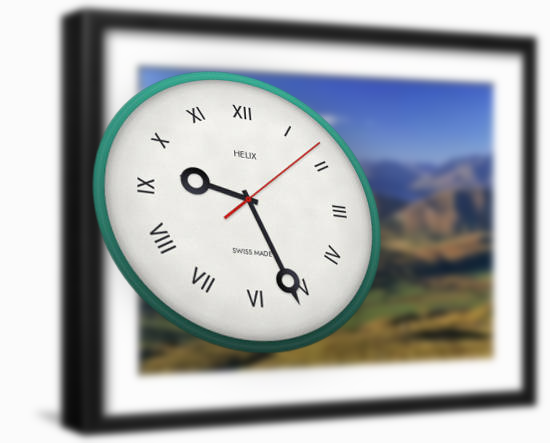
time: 9:26:08
